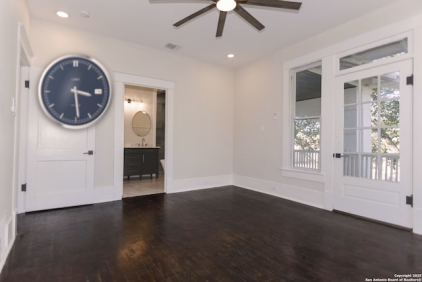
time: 3:29
